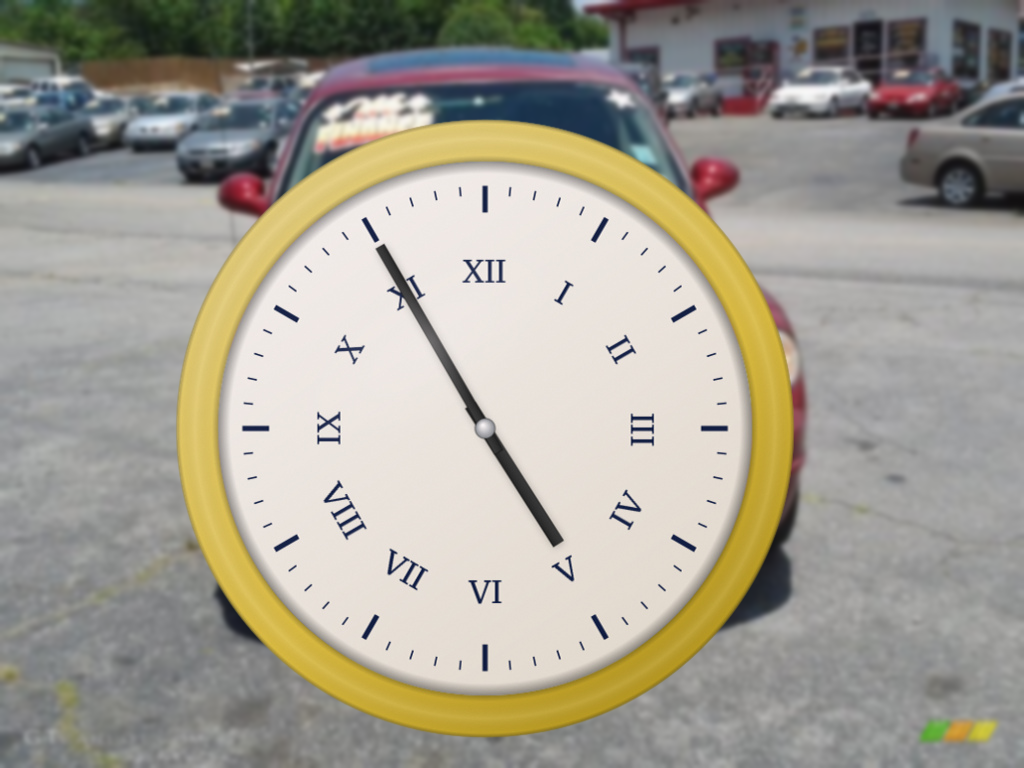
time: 4:55
